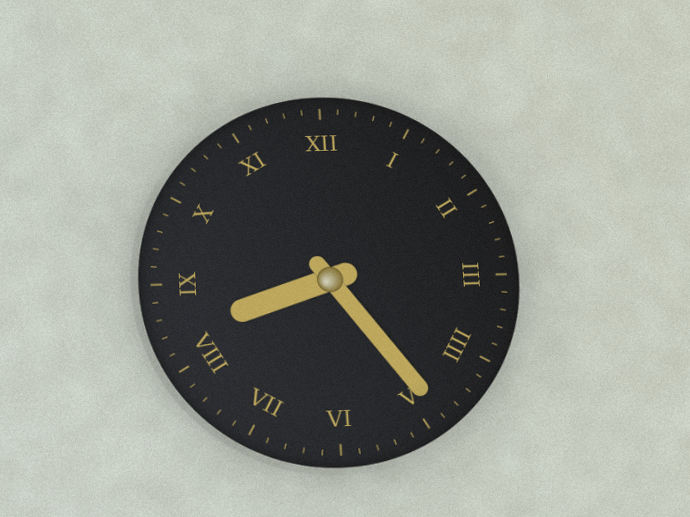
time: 8:24
